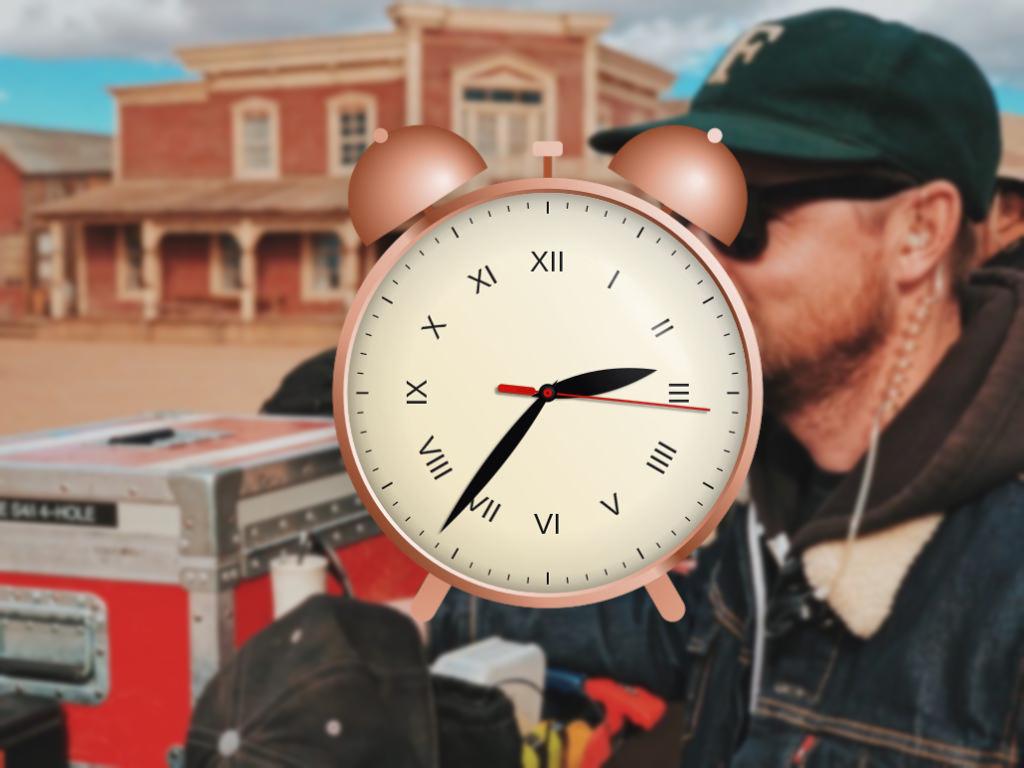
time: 2:36:16
